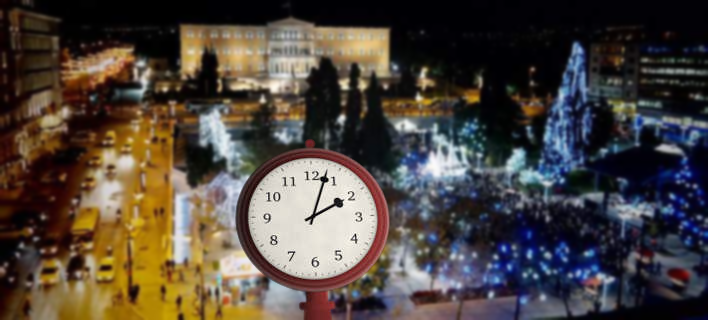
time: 2:03
